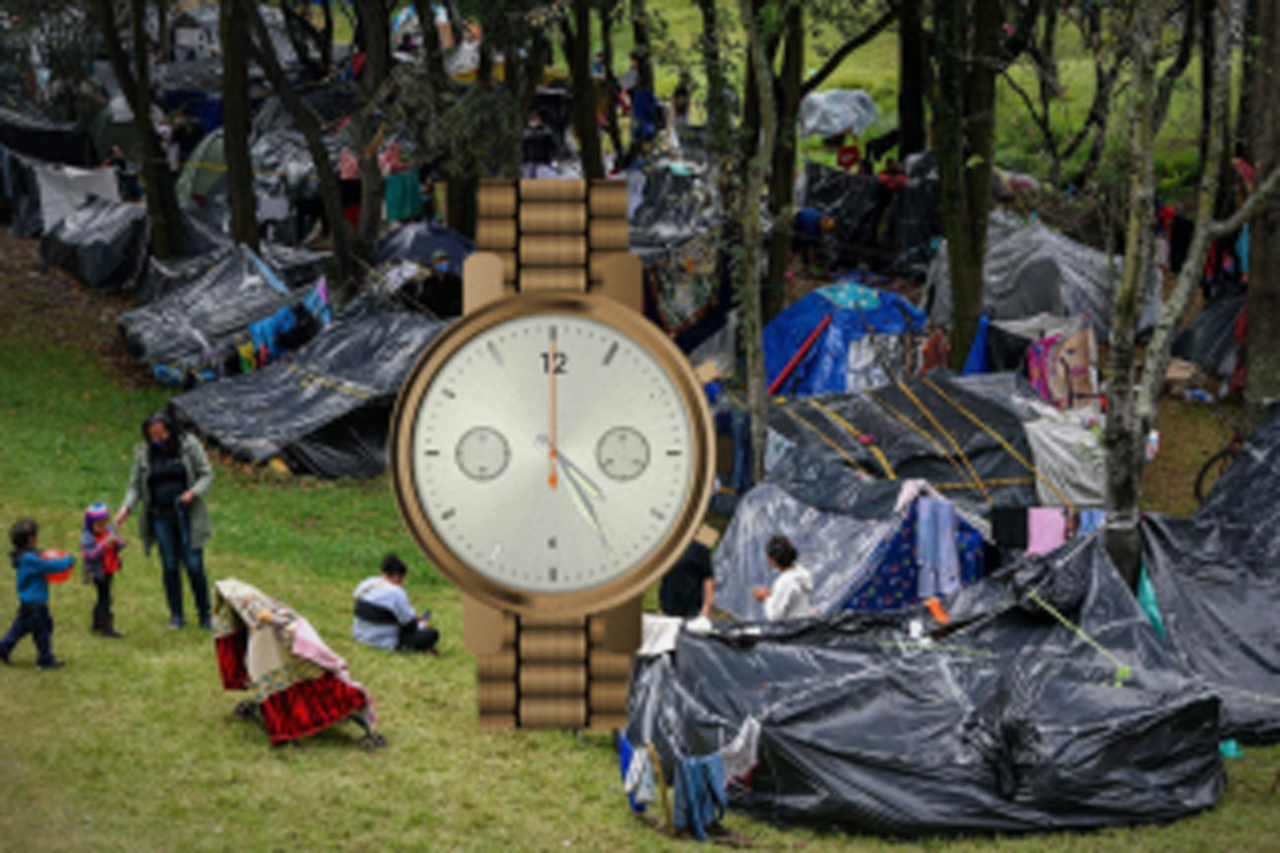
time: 4:25
